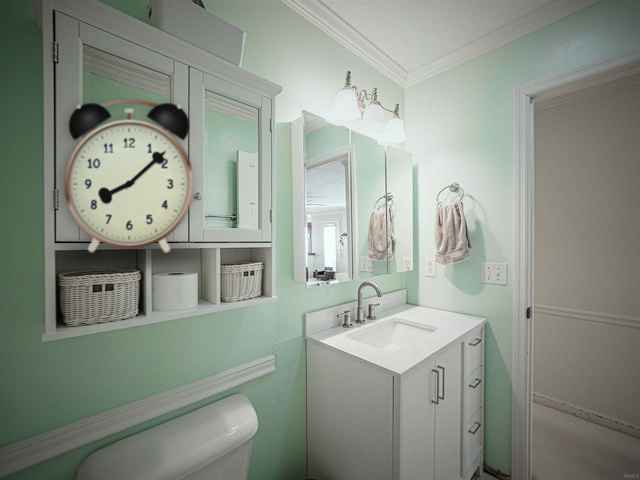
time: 8:08
